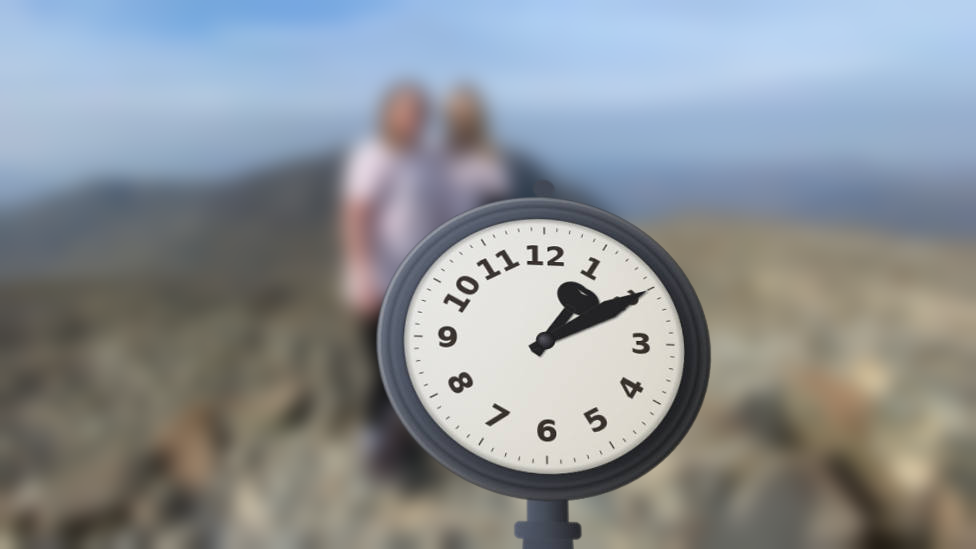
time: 1:10
